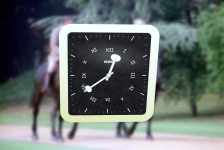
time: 12:39
